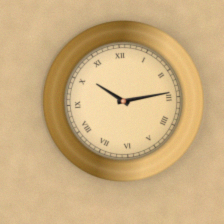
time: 10:14
